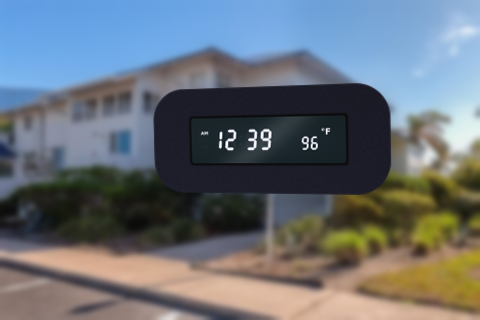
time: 12:39
